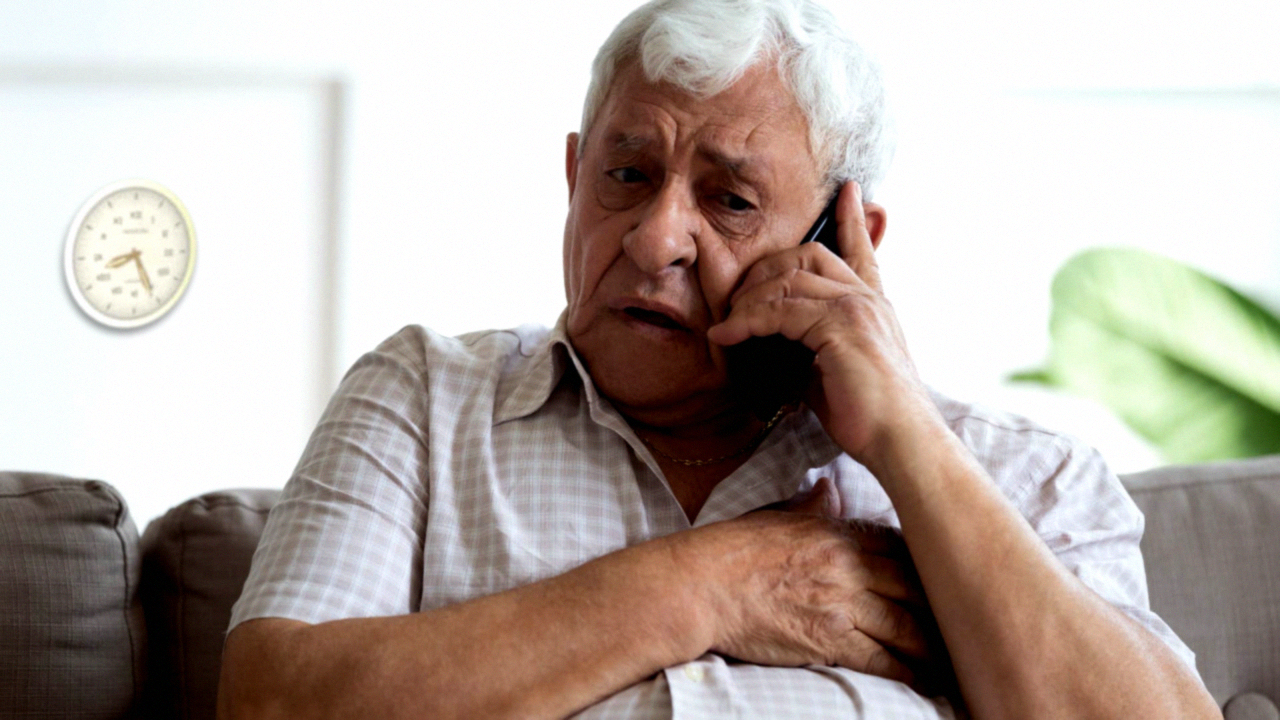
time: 8:26
